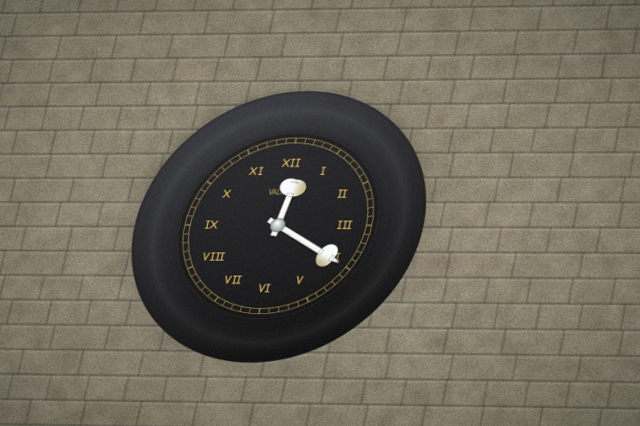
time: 12:20
